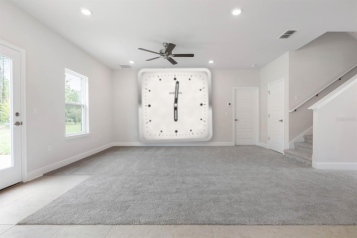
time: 6:01
